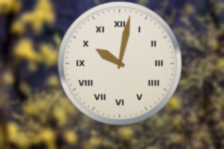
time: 10:02
